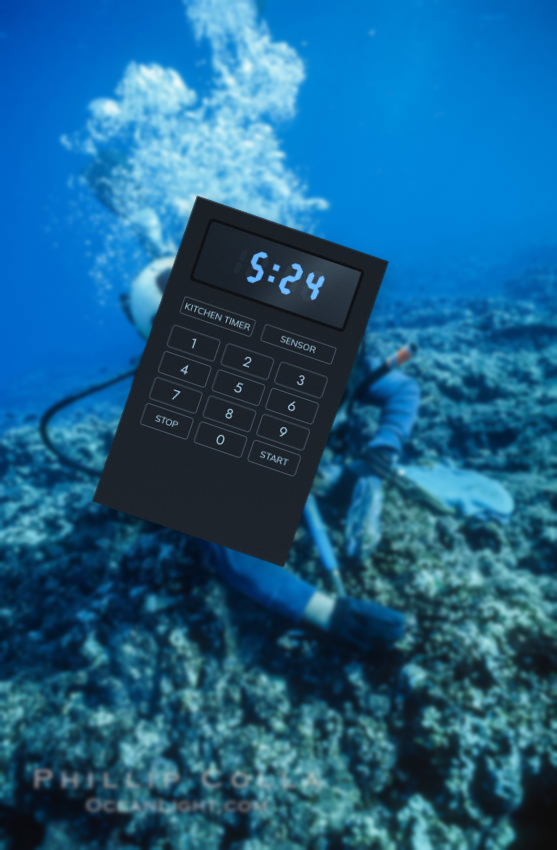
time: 5:24
